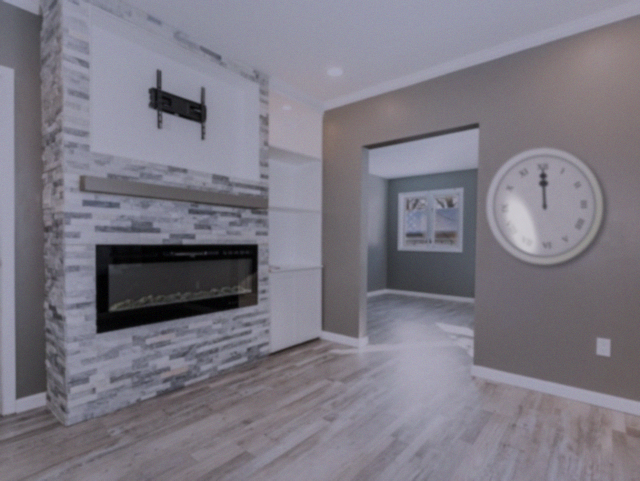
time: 12:00
